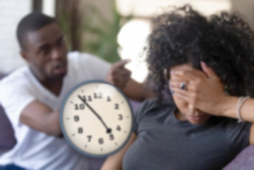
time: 4:53
